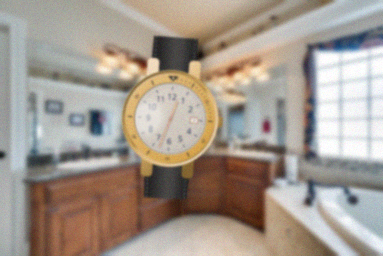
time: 12:33
